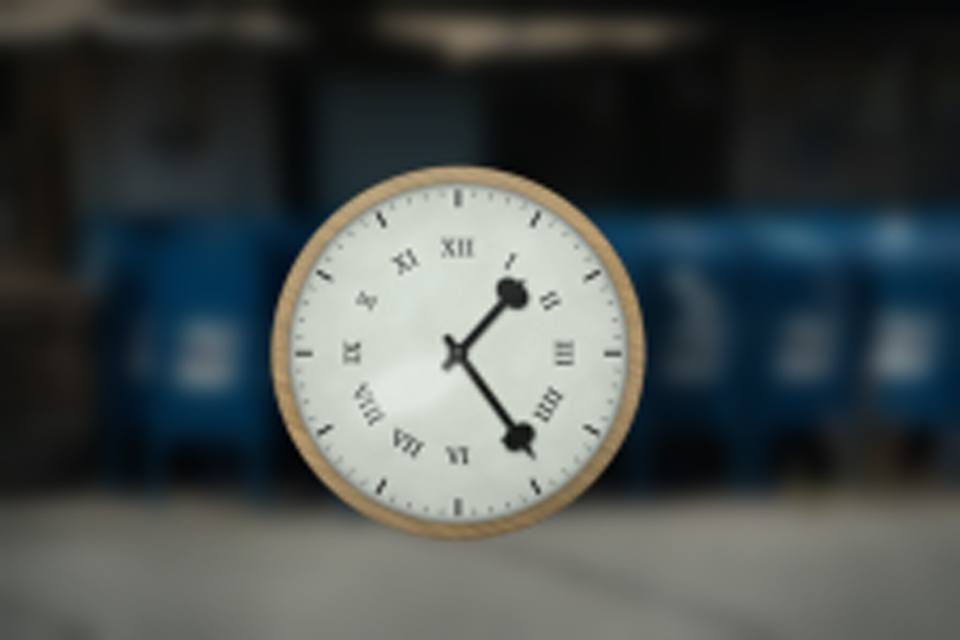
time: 1:24
